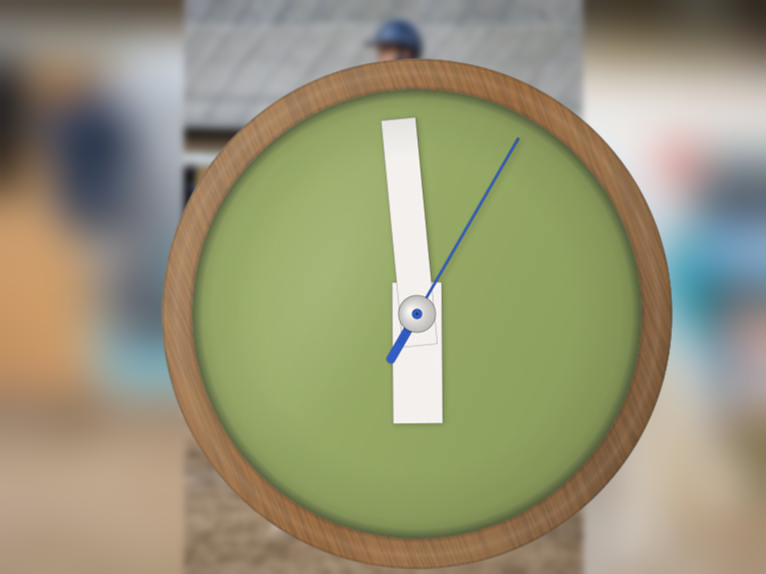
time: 5:59:05
